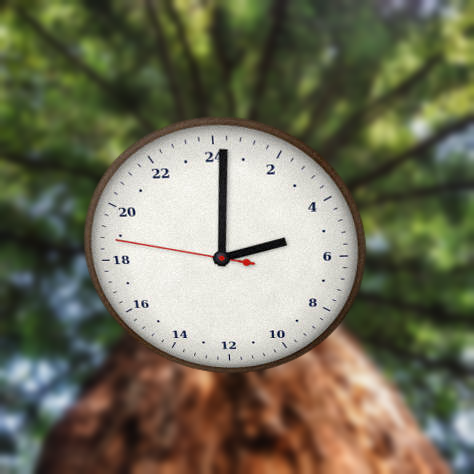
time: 5:00:47
